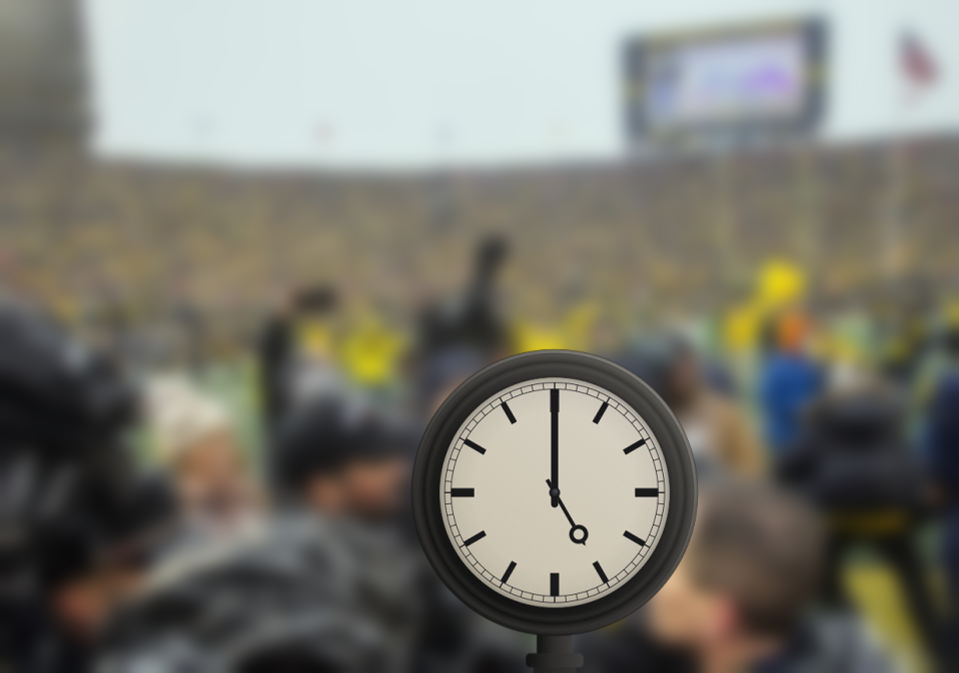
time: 5:00
